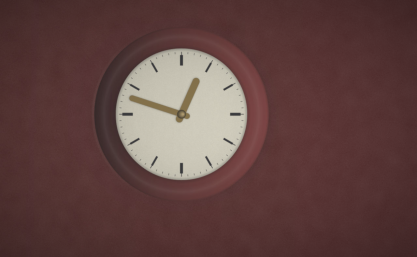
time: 12:48
